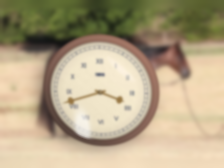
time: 3:42
